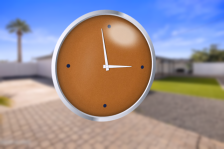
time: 2:58
